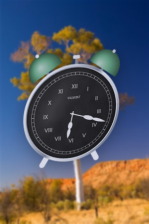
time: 6:18
